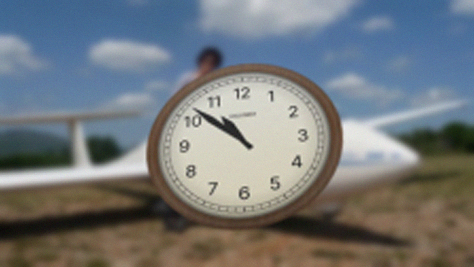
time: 10:52
